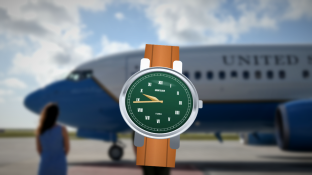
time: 9:44
